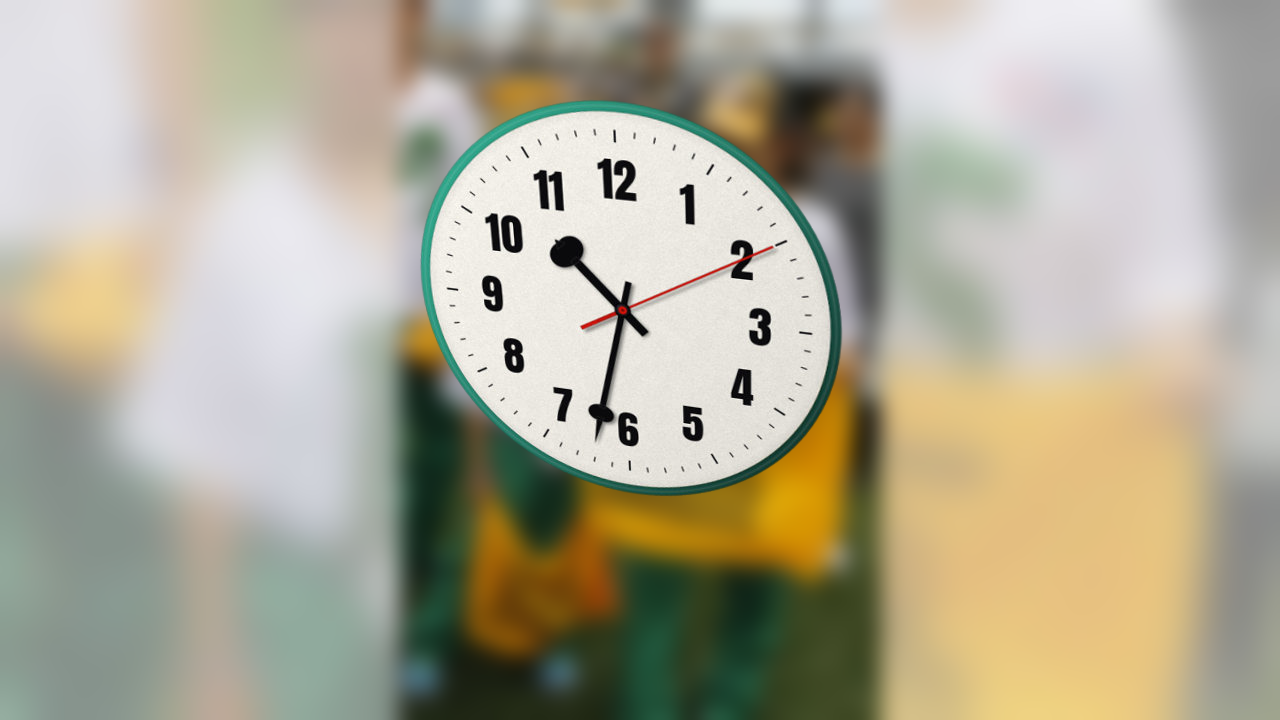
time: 10:32:10
